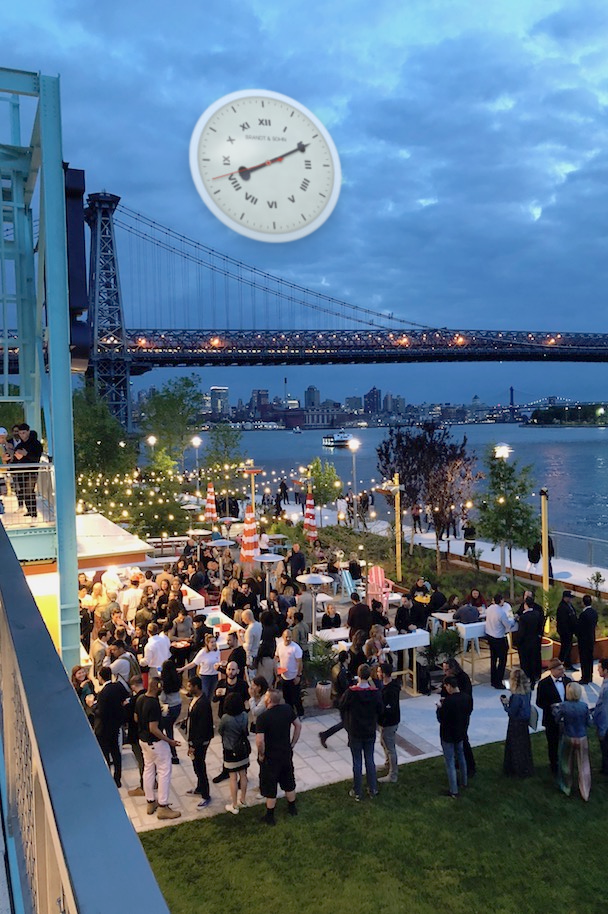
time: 8:10:42
